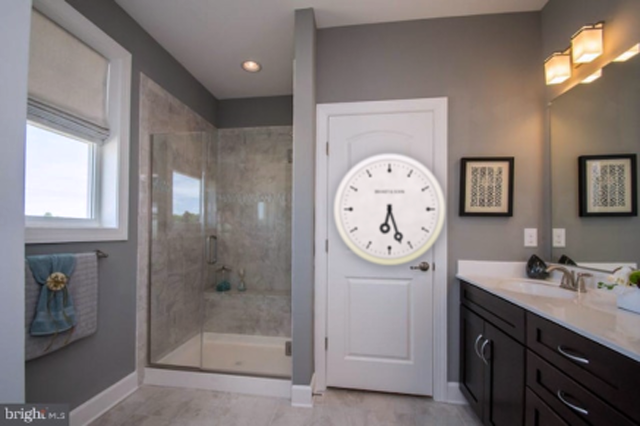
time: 6:27
